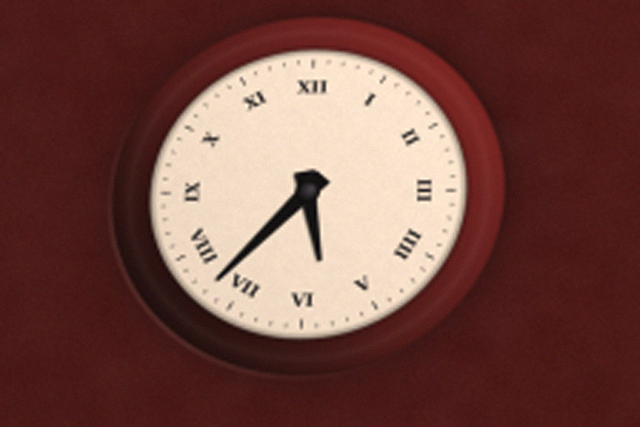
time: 5:37
